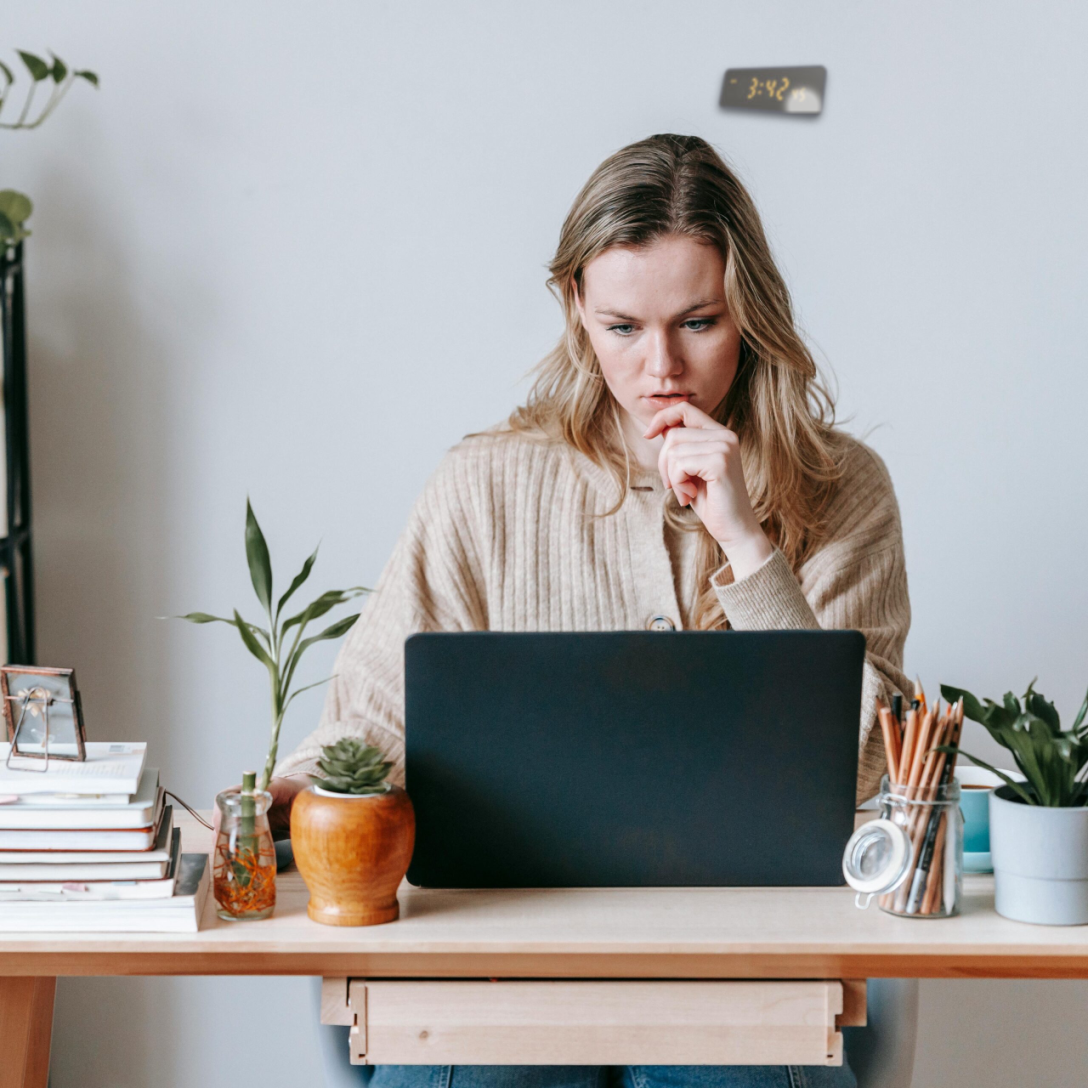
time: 3:42
